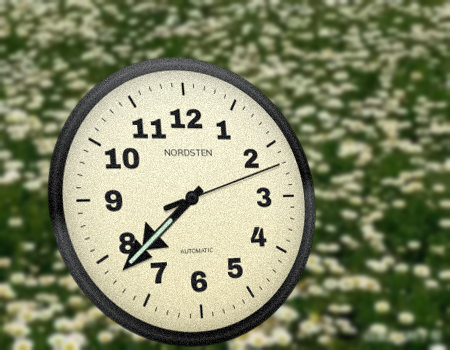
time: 7:38:12
